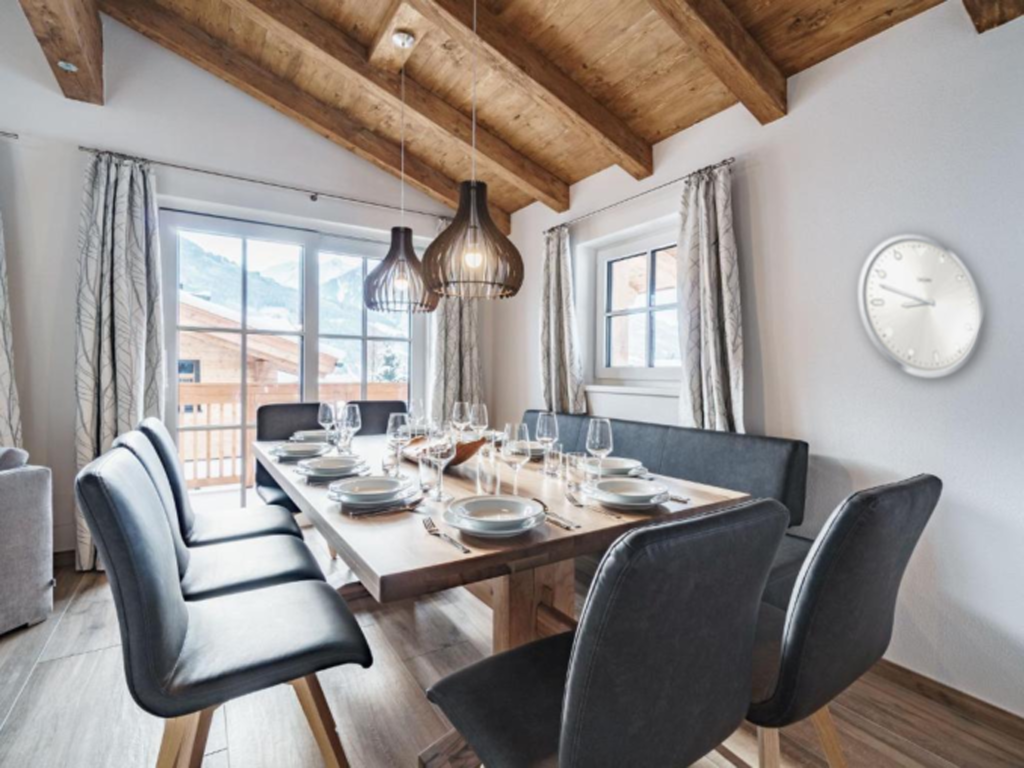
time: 8:48
